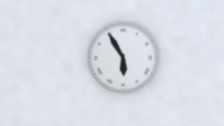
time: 5:55
